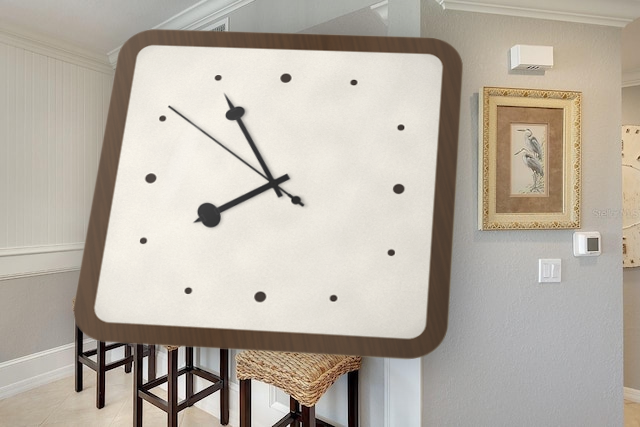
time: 7:54:51
